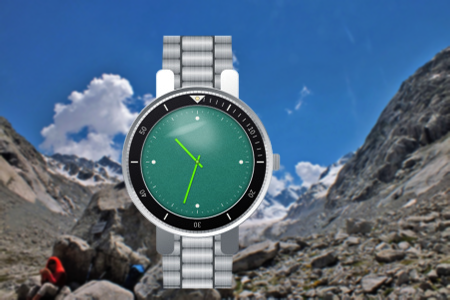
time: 10:33
